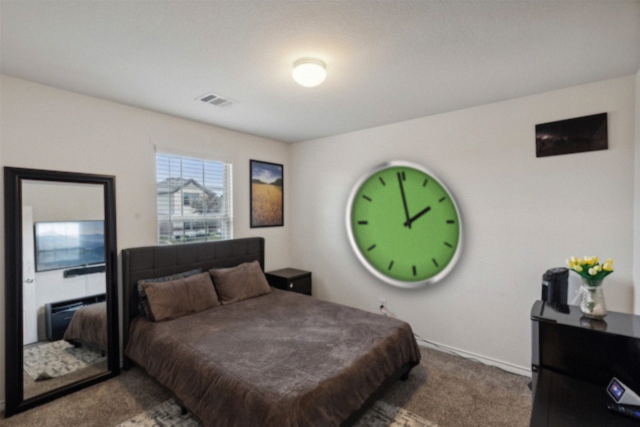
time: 1:59
